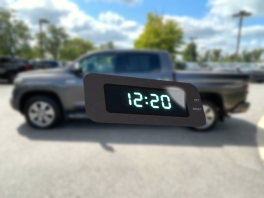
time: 12:20
